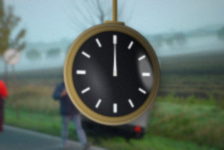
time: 12:00
